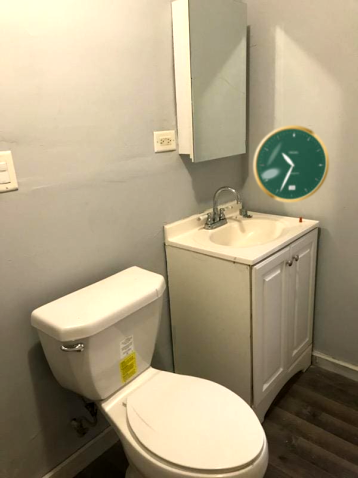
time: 10:34
